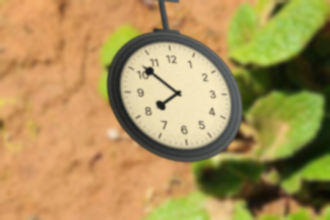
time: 7:52
